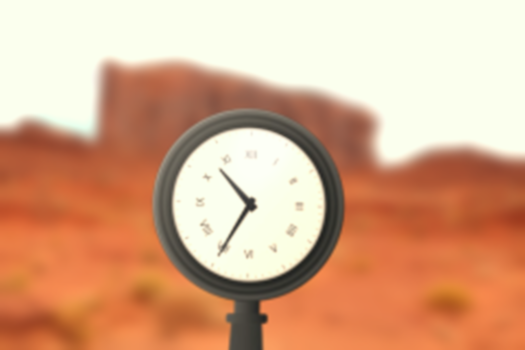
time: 10:35
